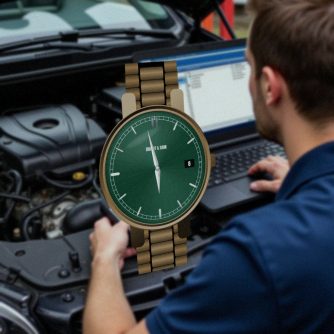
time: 5:58
